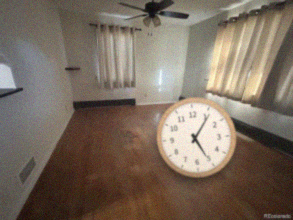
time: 5:06
